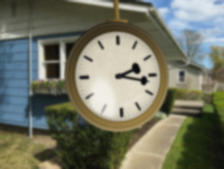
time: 2:17
